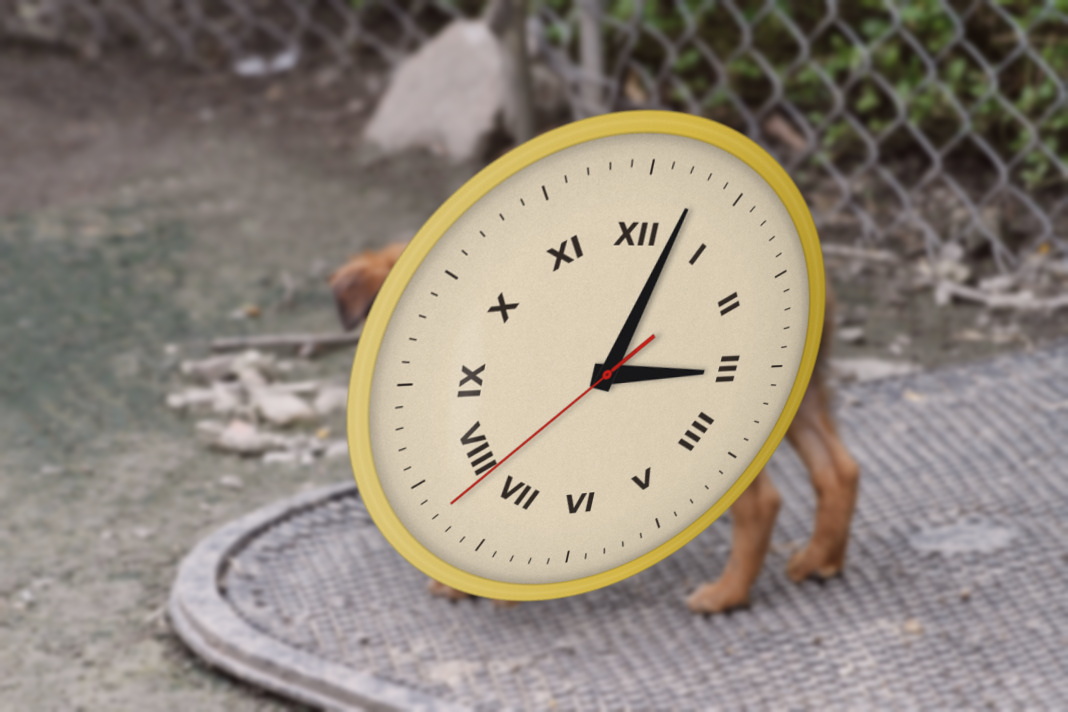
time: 3:02:38
